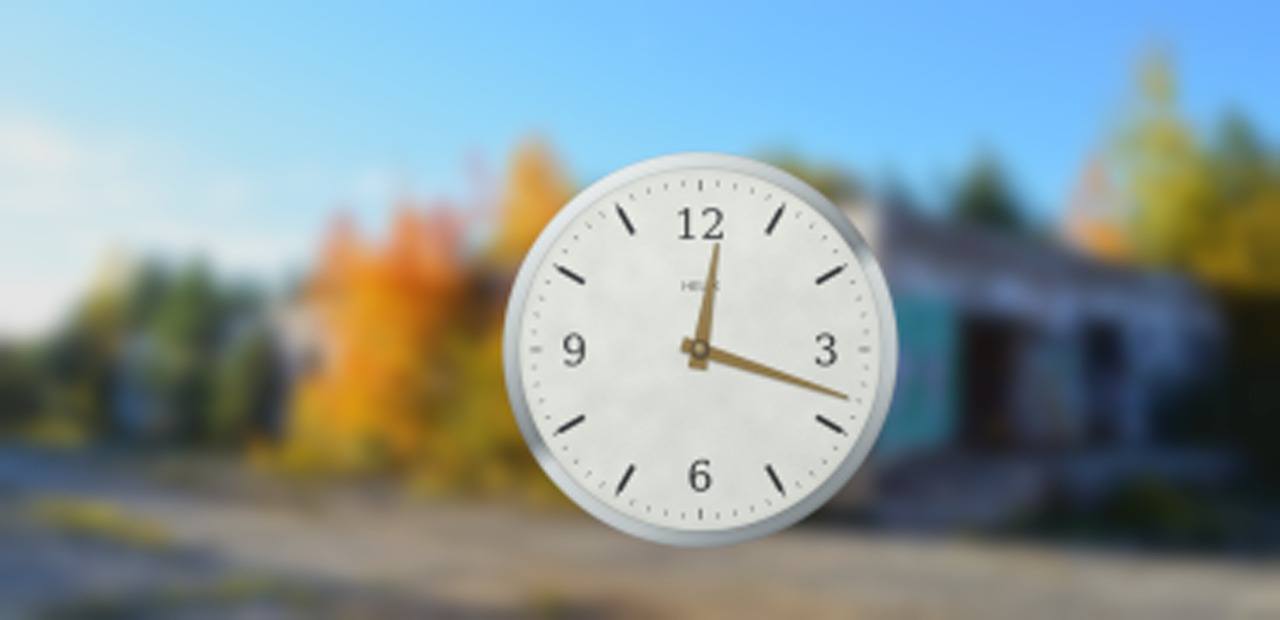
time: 12:18
